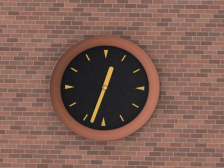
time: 12:33
